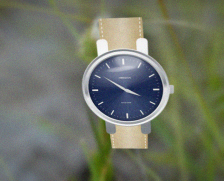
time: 3:51
